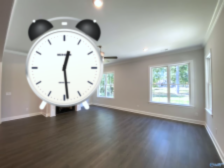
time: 12:29
